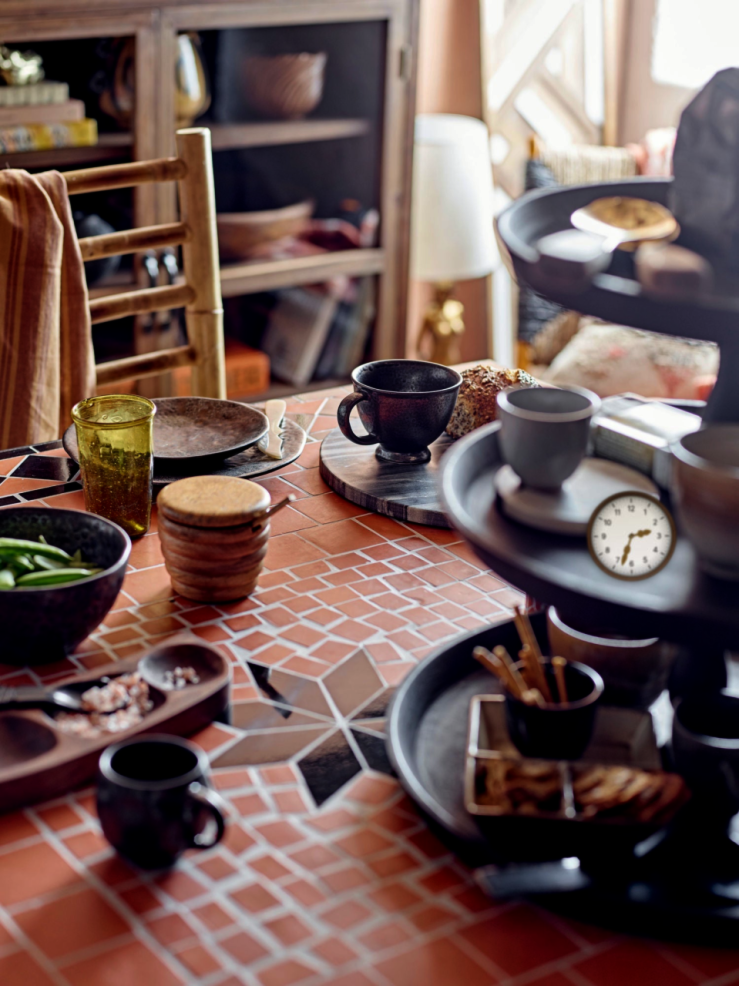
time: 2:33
